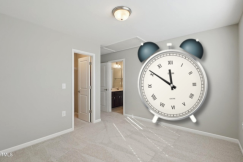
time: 11:51
